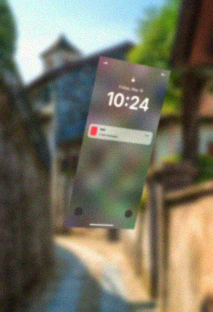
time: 10:24
